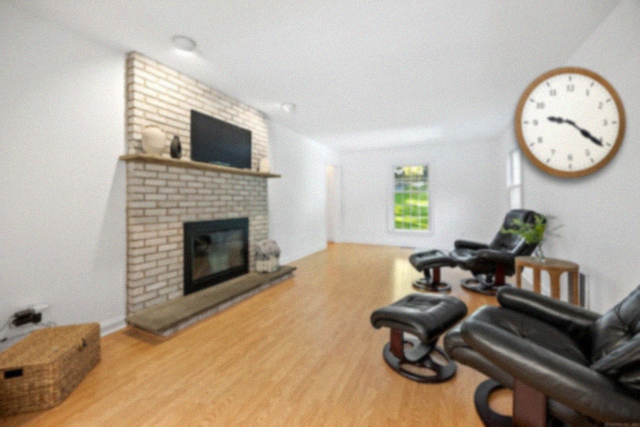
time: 9:21
